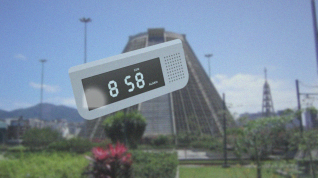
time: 8:58
